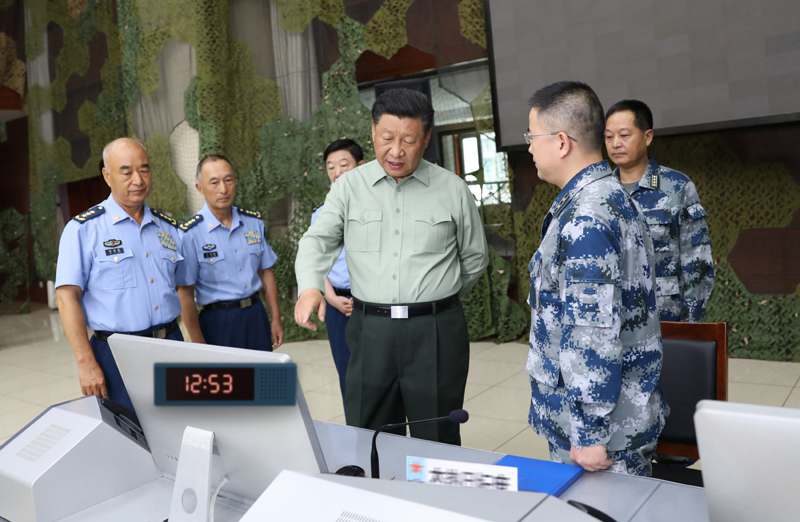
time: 12:53
